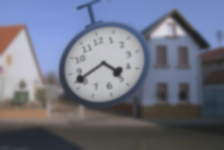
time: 4:42
